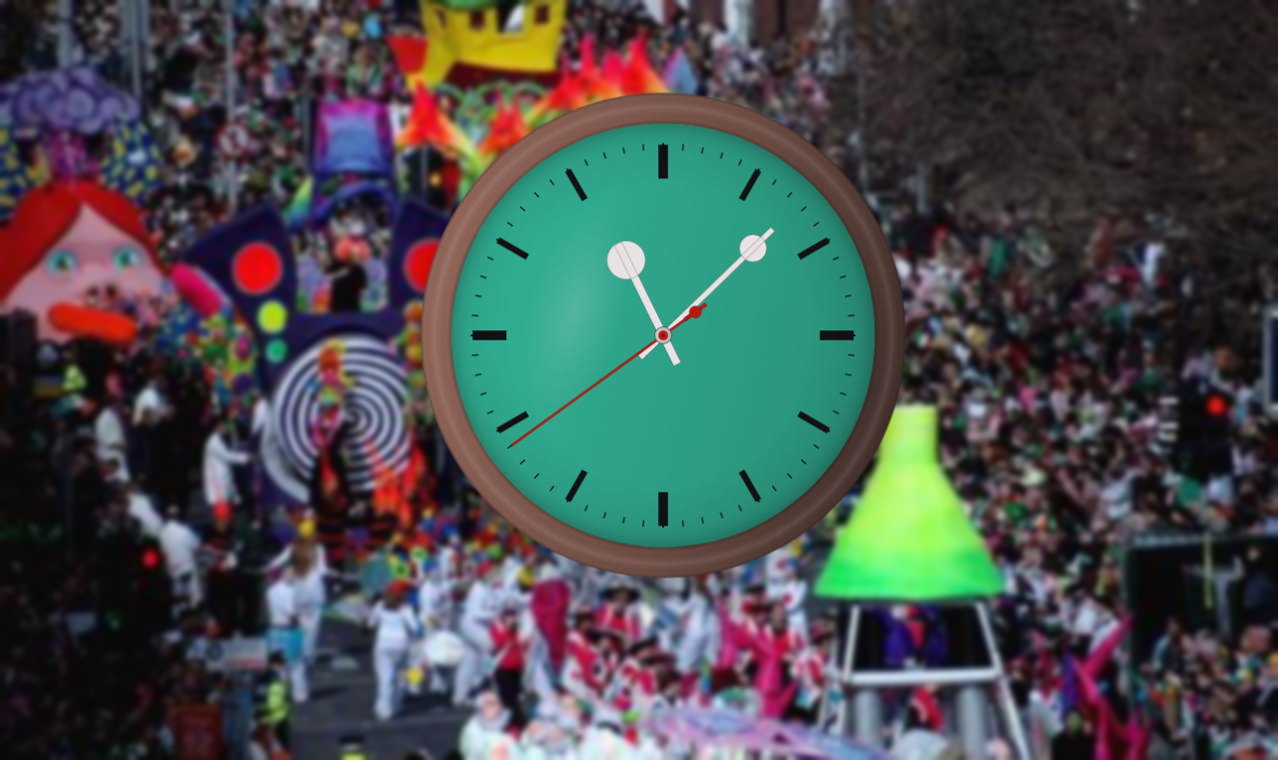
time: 11:07:39
